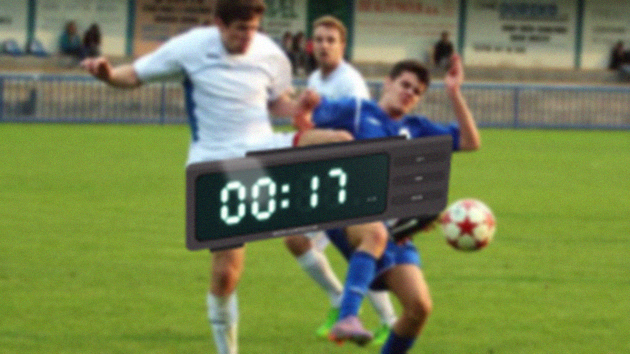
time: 0:17
